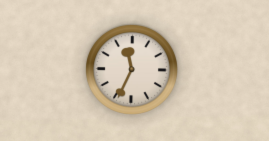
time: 11:34
